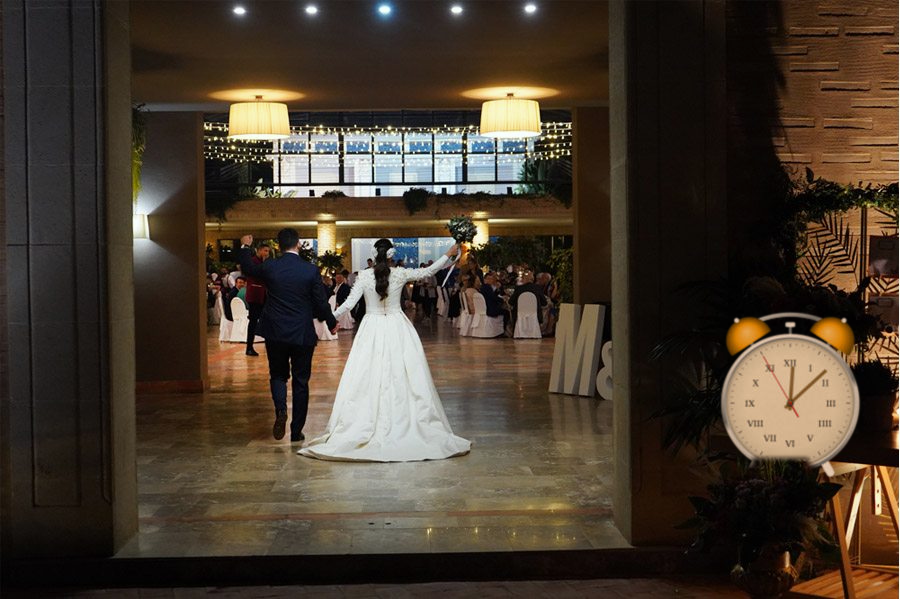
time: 12:07:55
